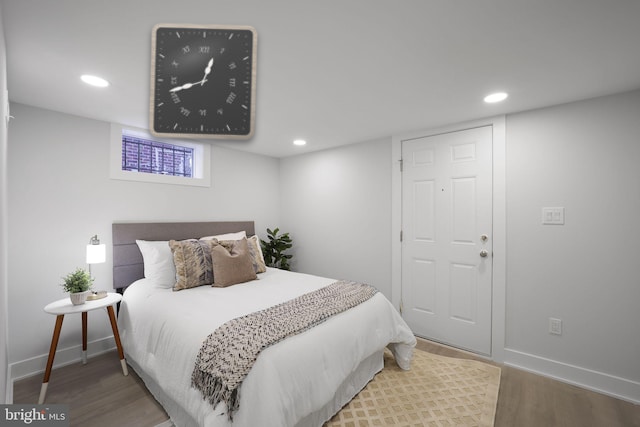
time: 12:42
